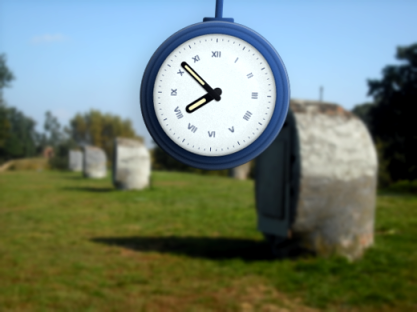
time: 7:52
